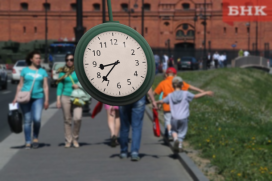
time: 8:37
